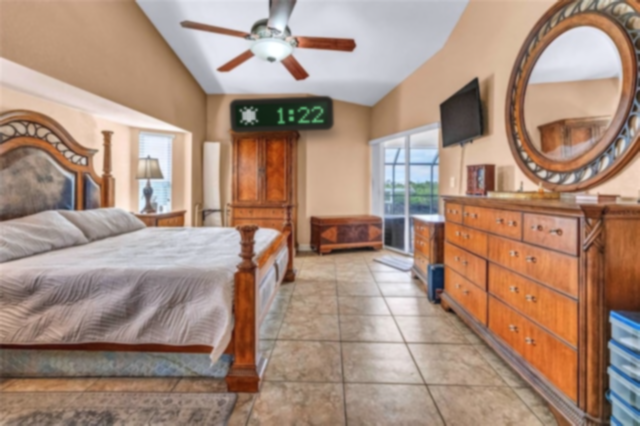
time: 1:22
